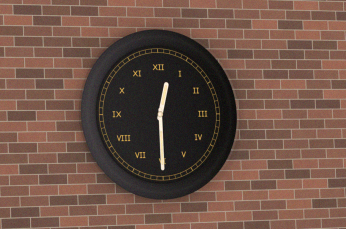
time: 12:30
